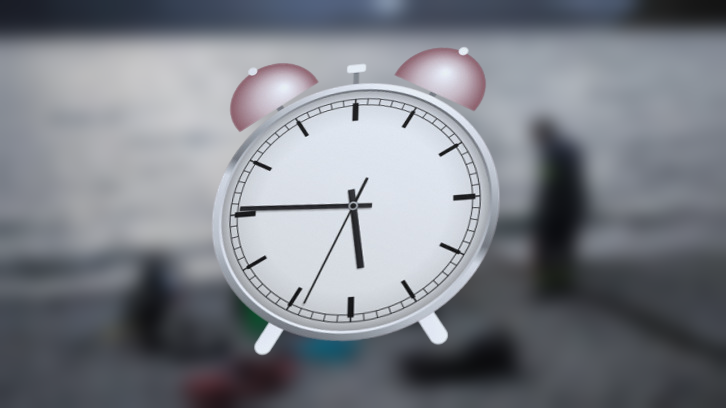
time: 5:45:34
